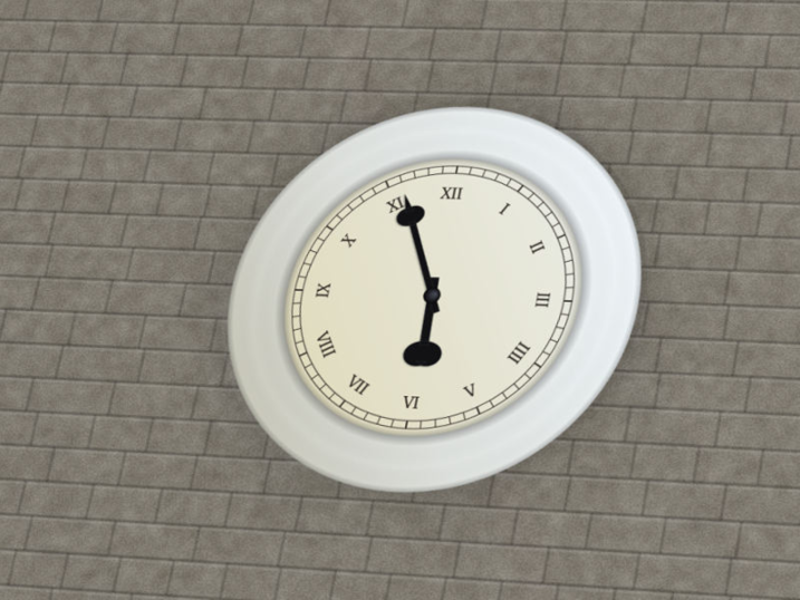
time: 5:56
